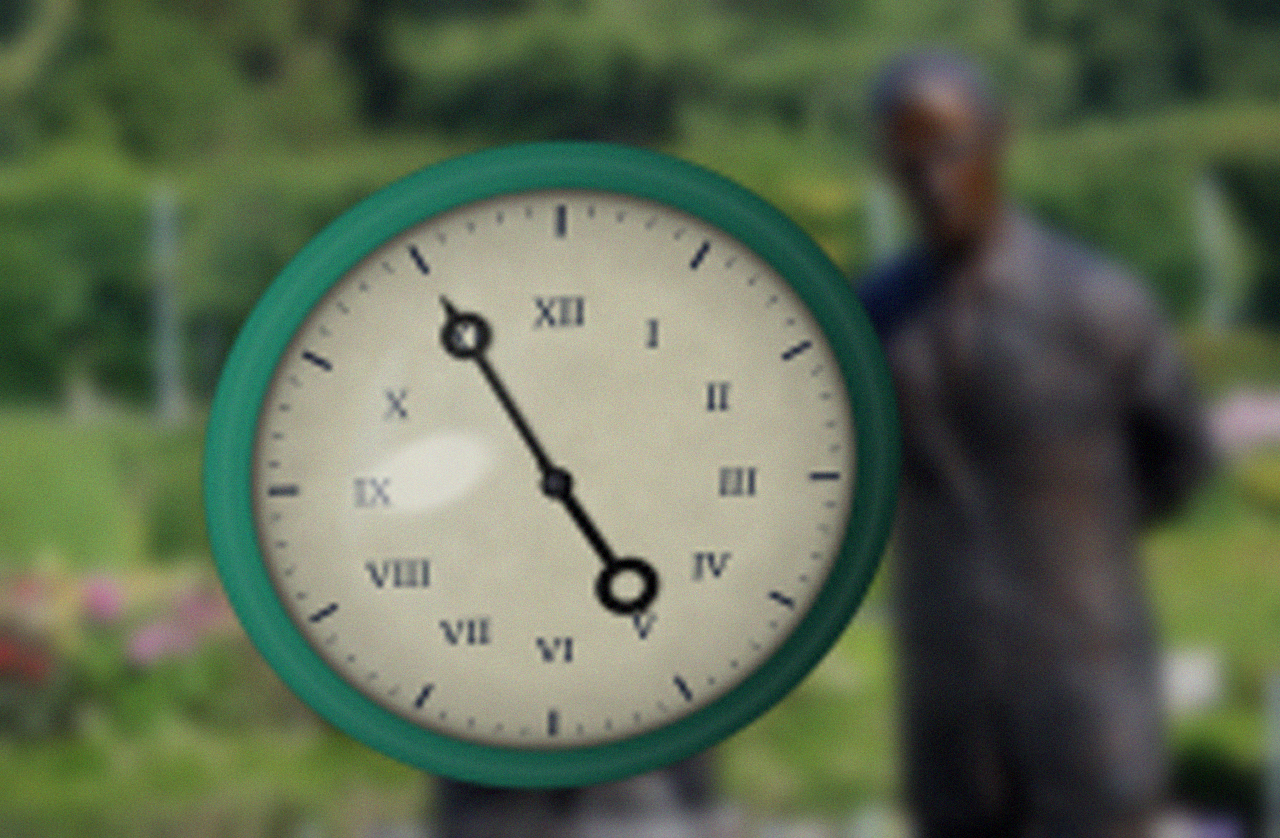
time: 4:55
